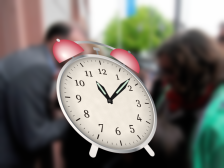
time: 11:08
